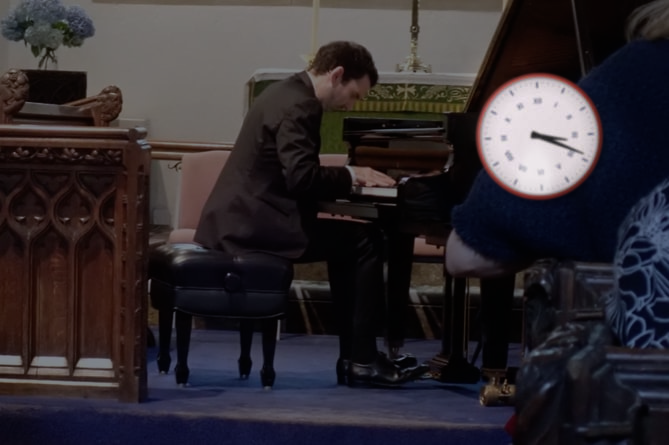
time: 3:19
